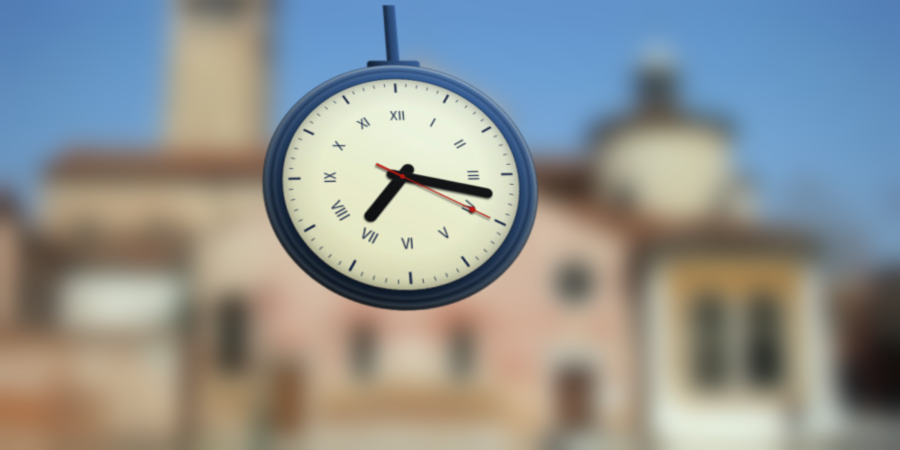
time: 7:17:20
